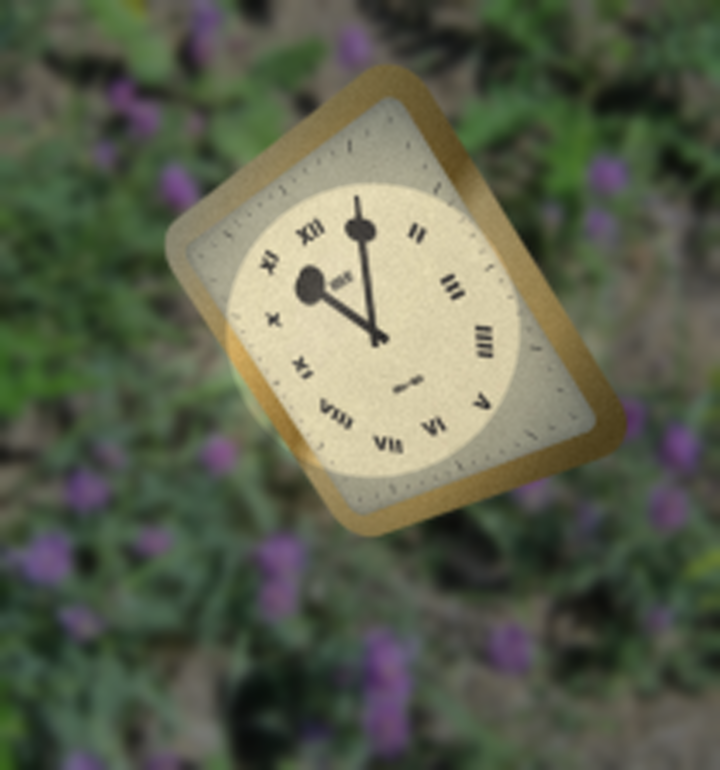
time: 11:05
